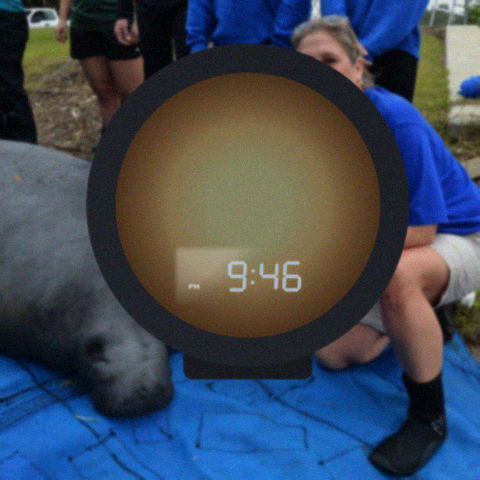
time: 9:46
